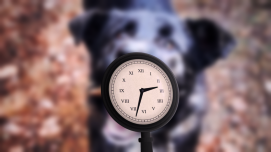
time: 2:33
